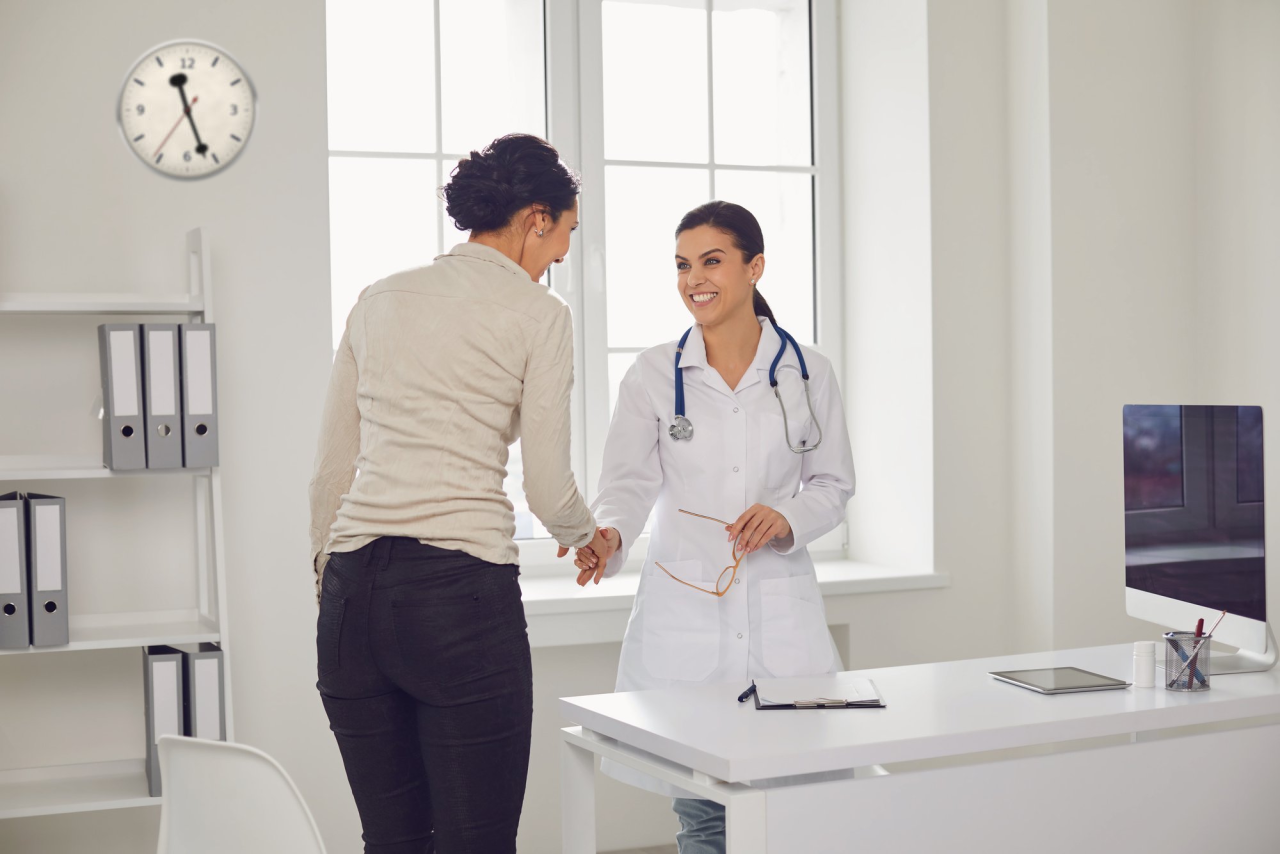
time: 11:26:36
